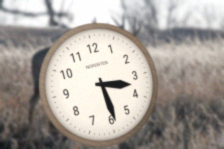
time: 3:29
